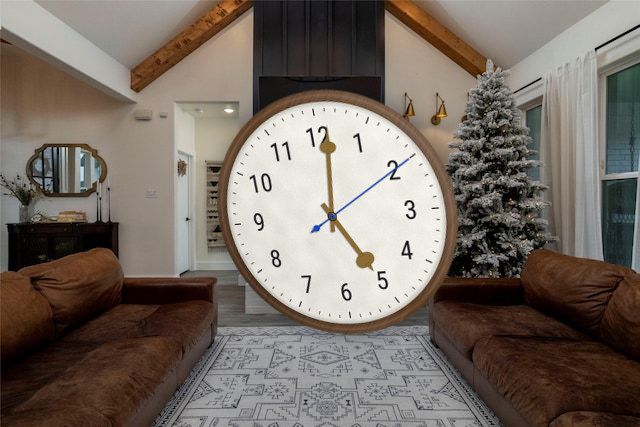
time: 5:01:10
